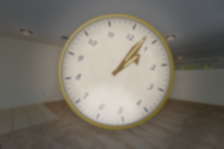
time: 1:03
